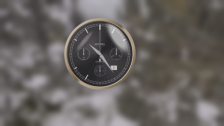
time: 10:24
